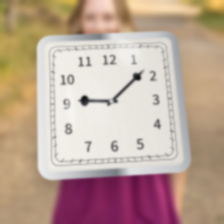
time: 9:08
